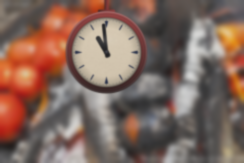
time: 10:59
